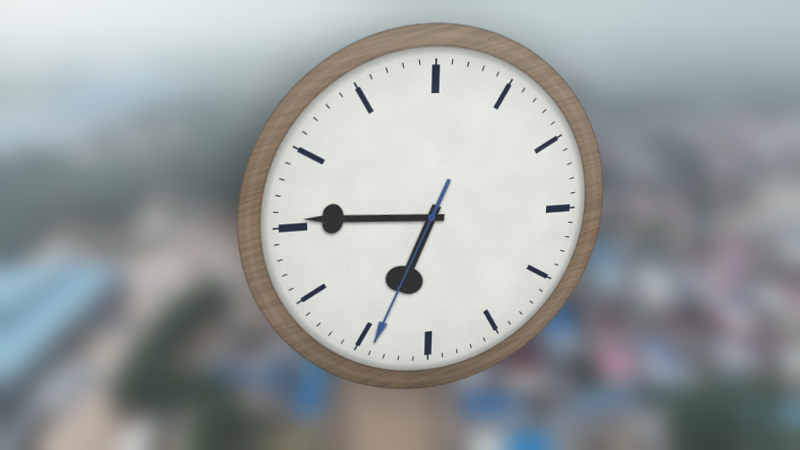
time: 6:45:34
